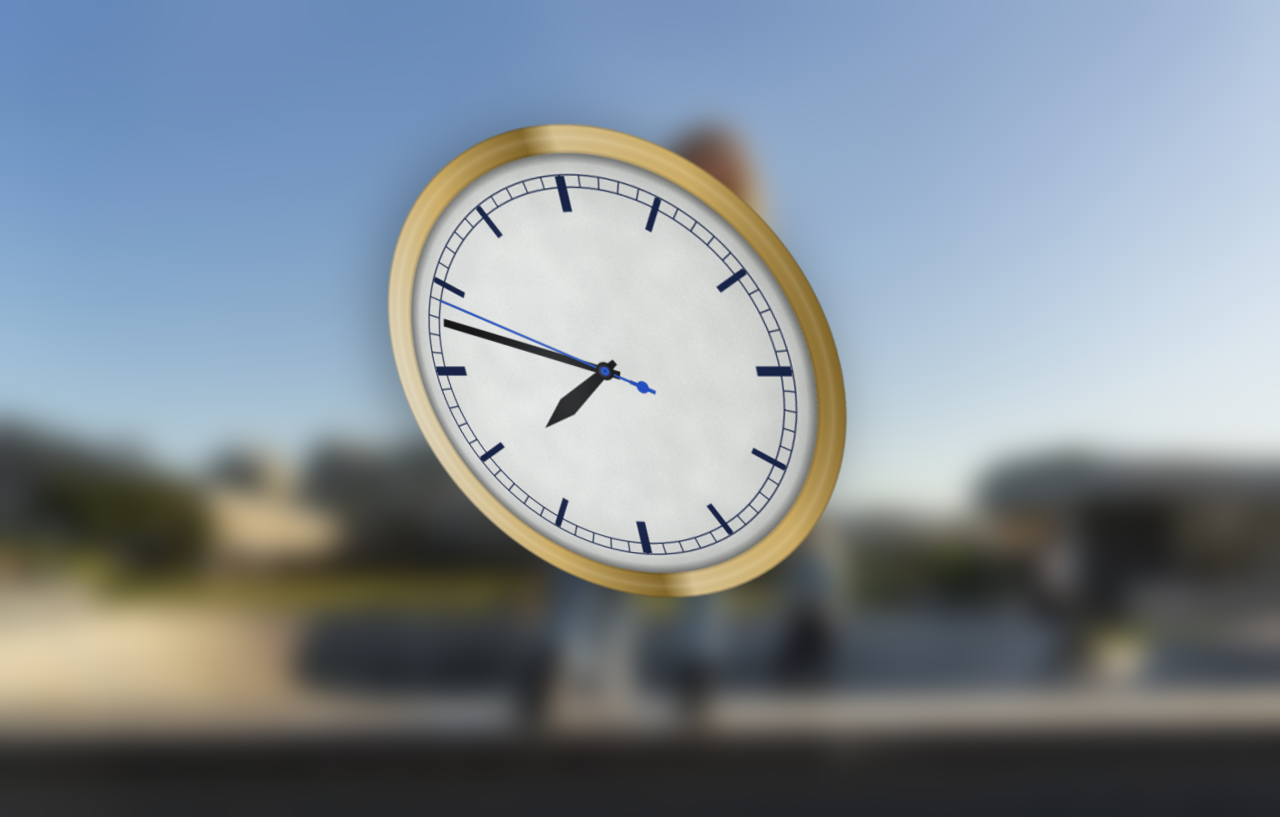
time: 7:47:49
